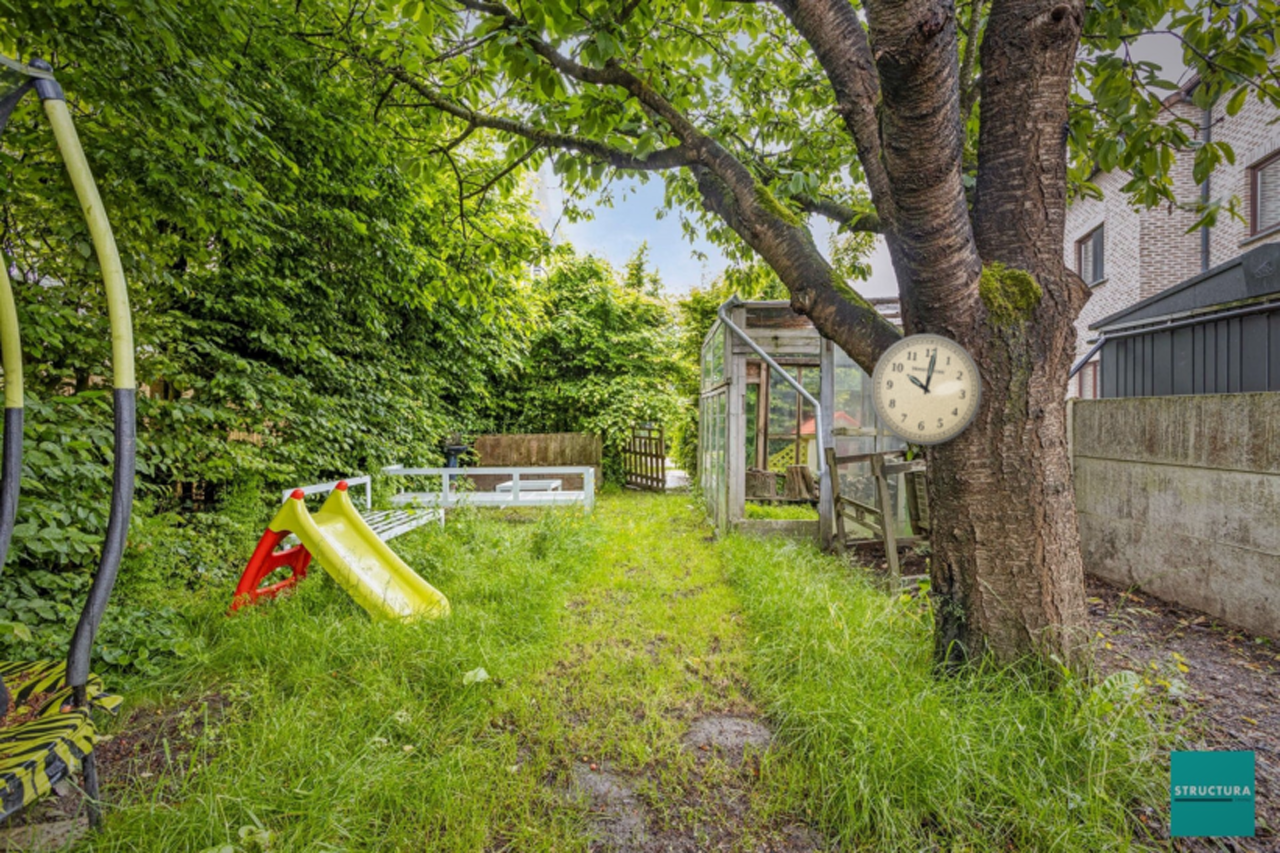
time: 10:01
